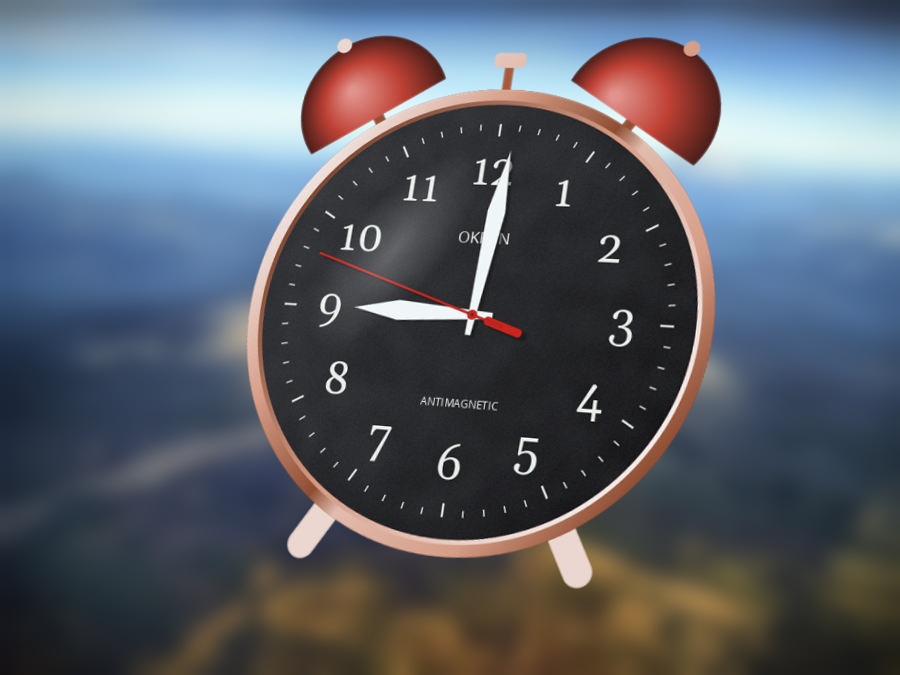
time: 9:00:48
